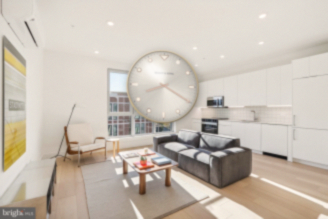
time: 8:20
